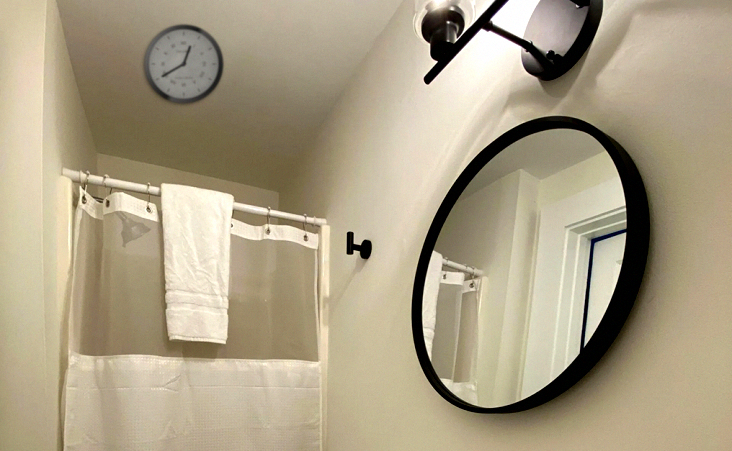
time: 12:40
